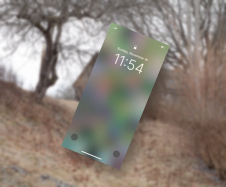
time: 11:54
